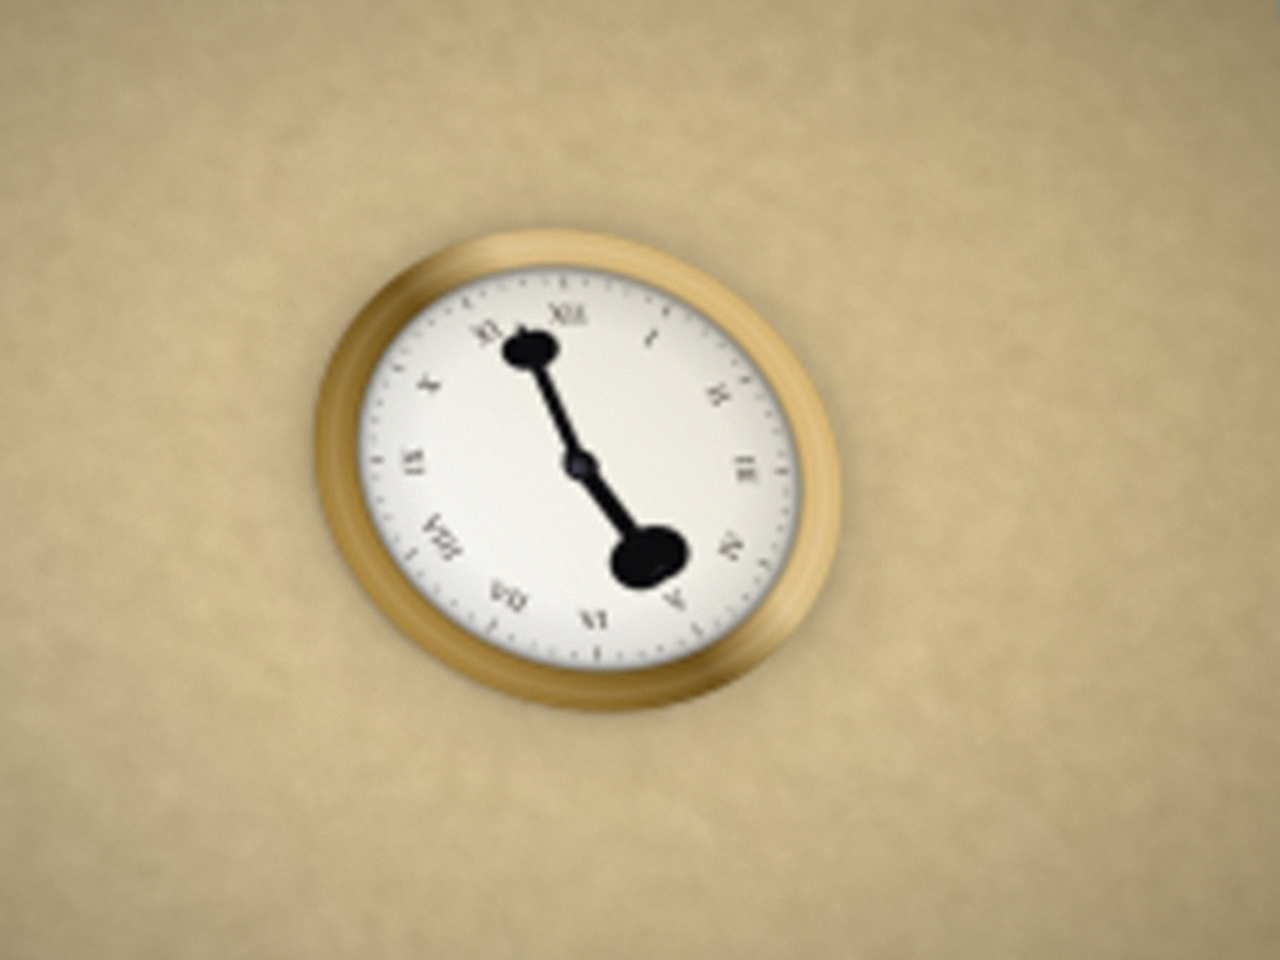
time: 4:57
